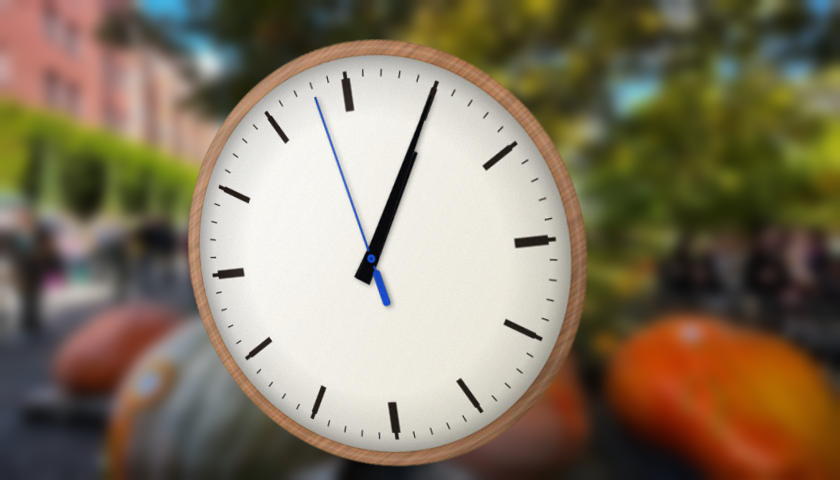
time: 1:04:58
